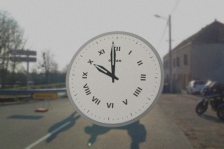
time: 9:59
